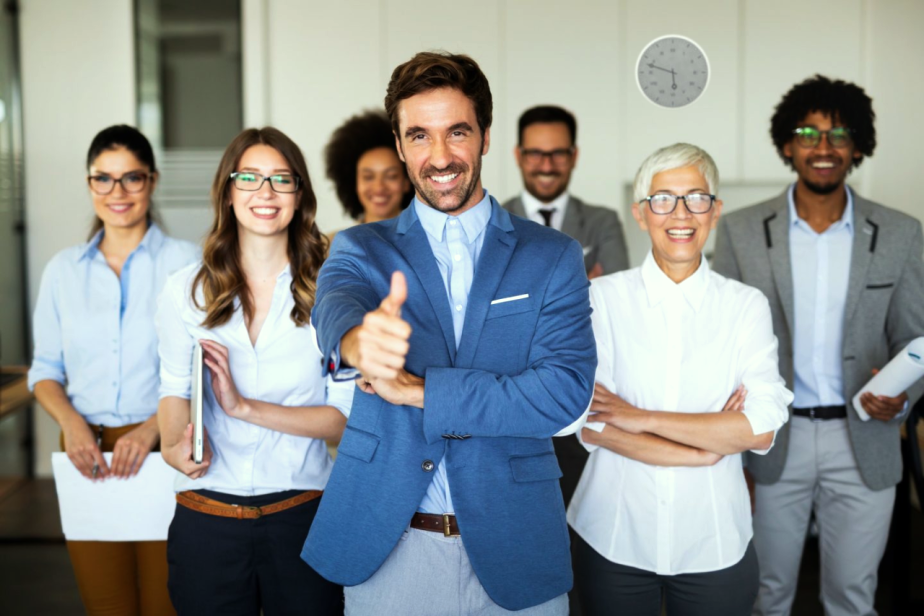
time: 5:48
